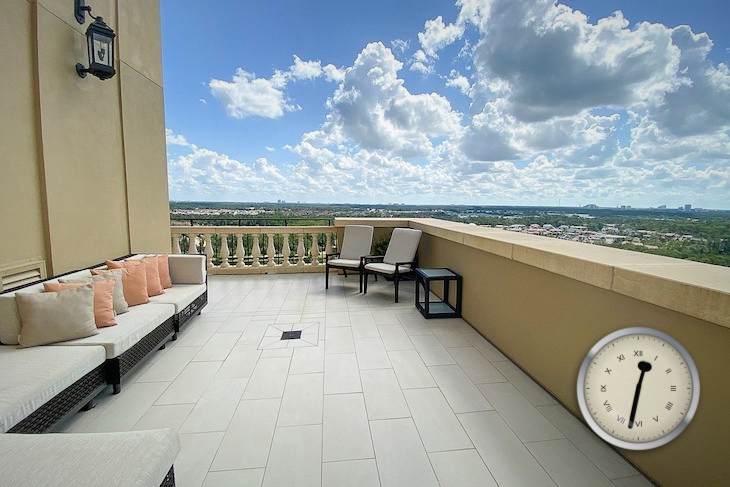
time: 12:32
